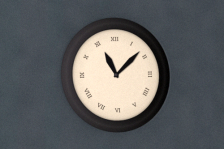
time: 11:08
